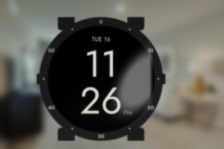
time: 11:26
